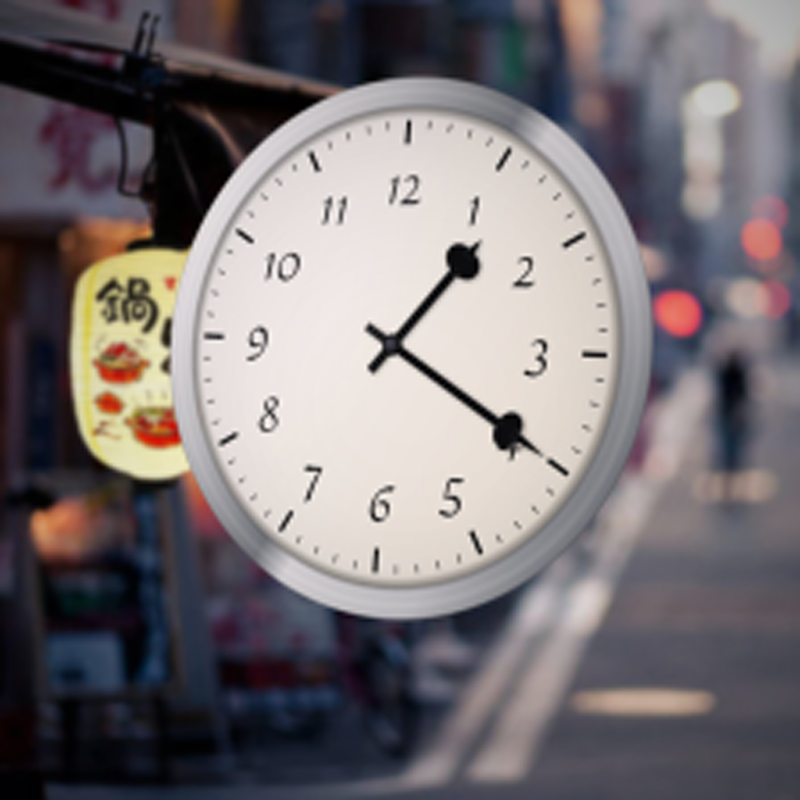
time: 1:20
